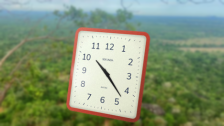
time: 10:23
